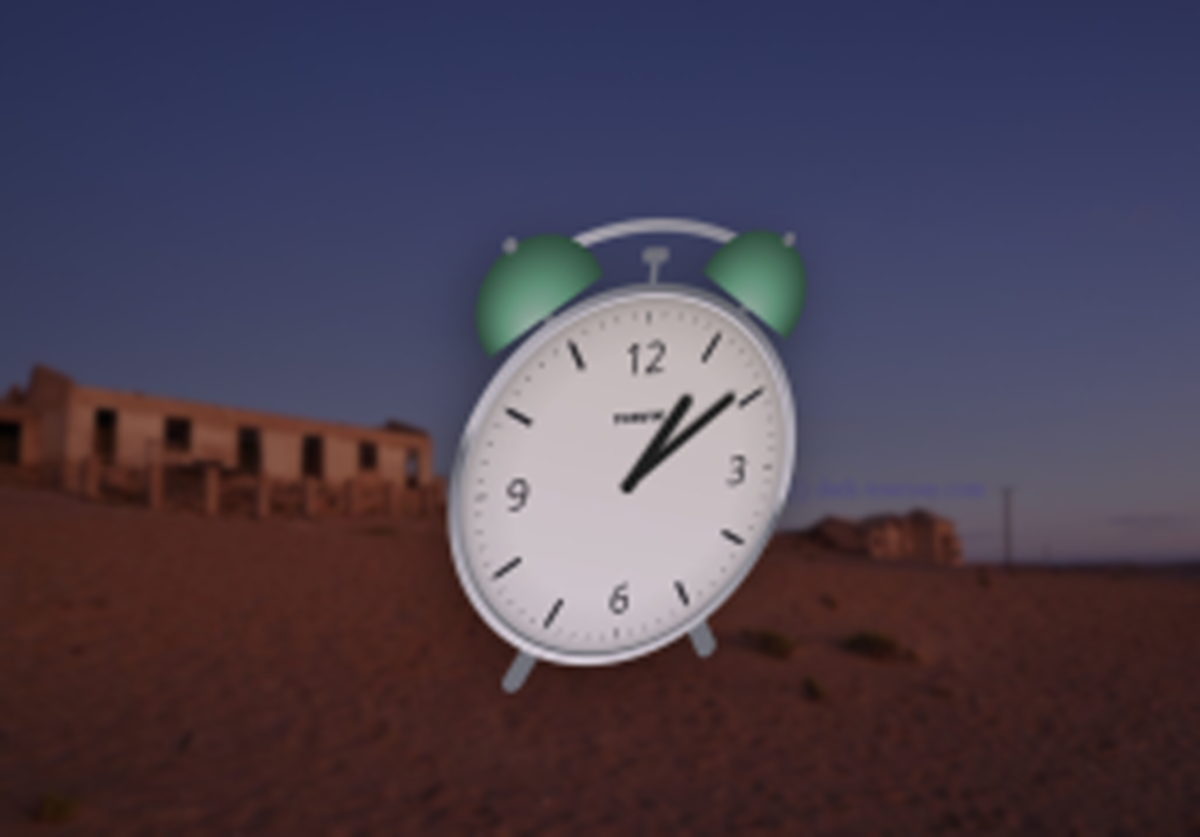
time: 1:09
